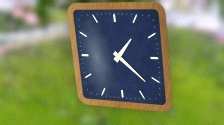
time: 1:22
